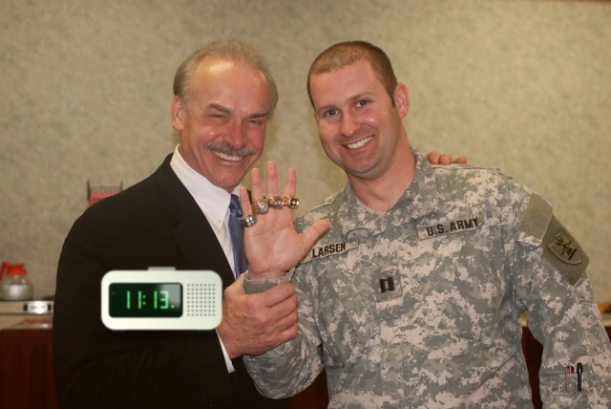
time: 11:13
